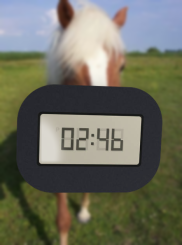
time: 2:46
